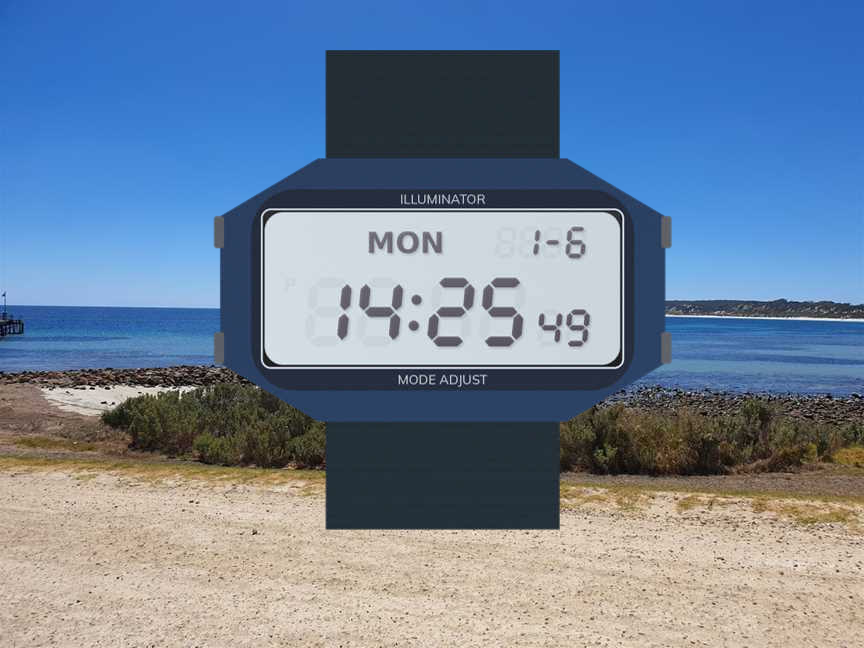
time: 14:25:49
